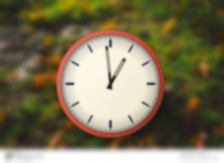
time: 12:59
